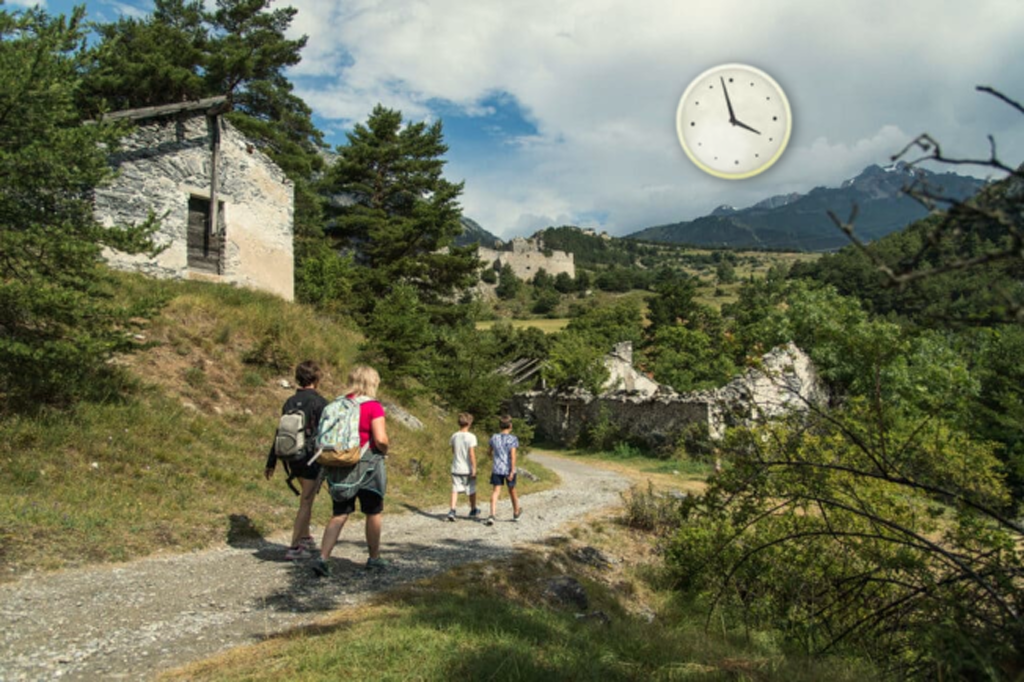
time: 3:58
